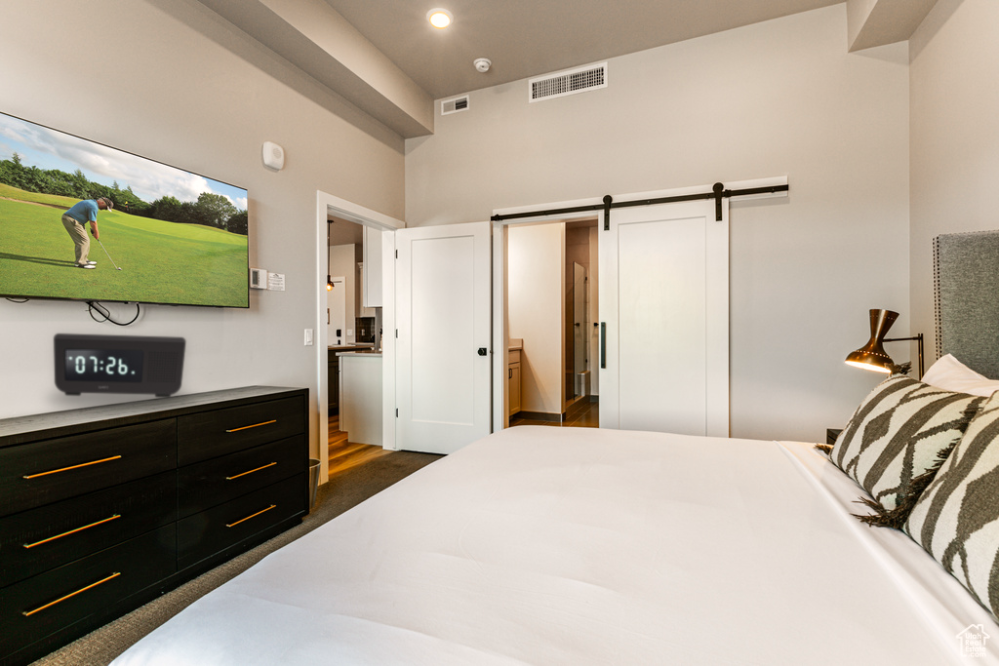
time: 7:26
